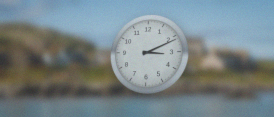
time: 3:11
